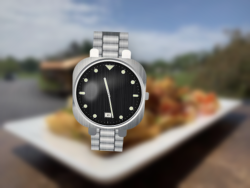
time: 11:28
